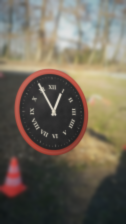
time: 12:55
